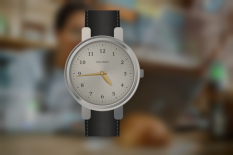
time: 4:44
